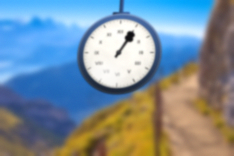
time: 1:05
